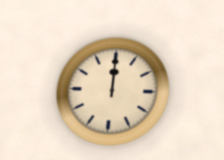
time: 12:00
